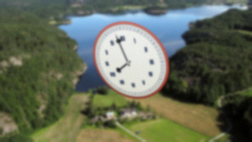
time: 7:58
